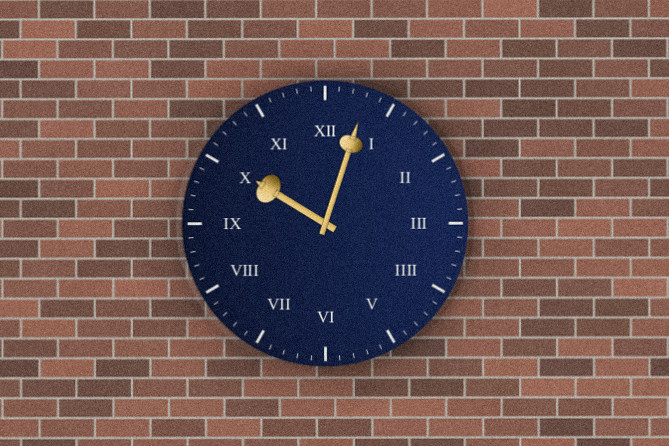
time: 10:03
